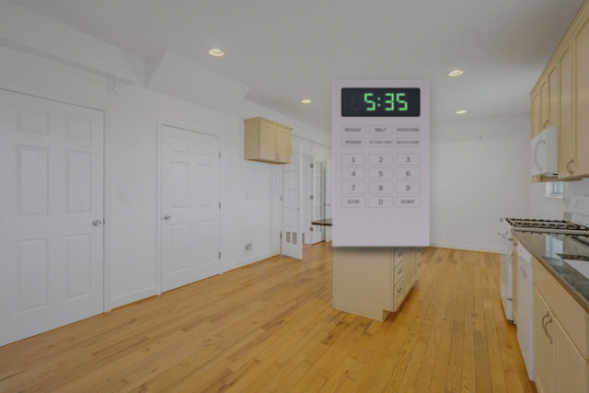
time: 5:35
